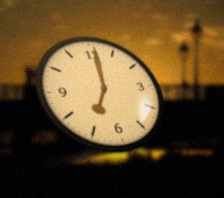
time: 7:01
